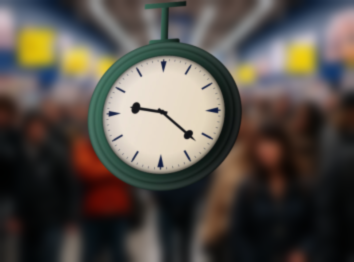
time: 9:22
